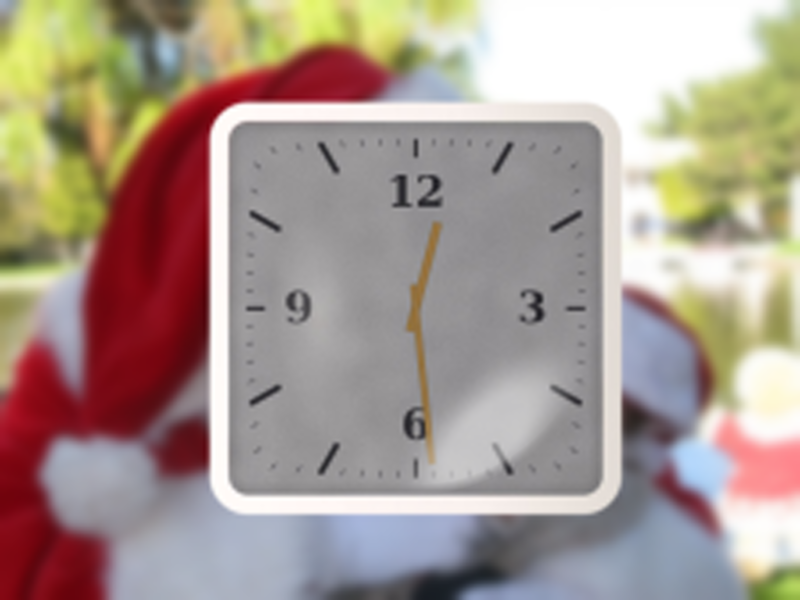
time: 12:29
